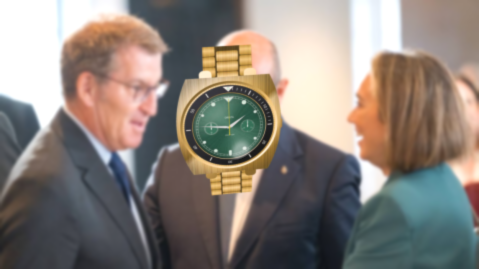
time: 1:46
